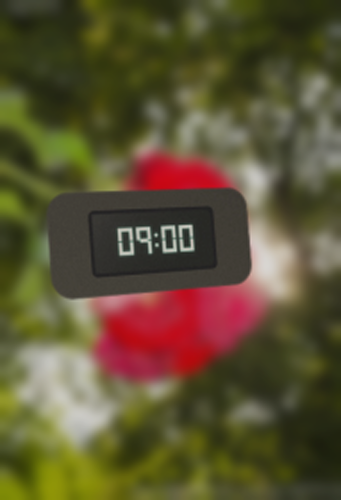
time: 9:00
